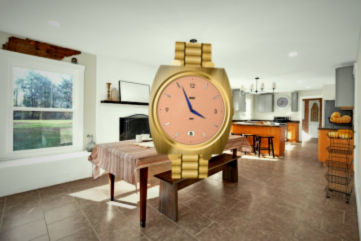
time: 3:56
